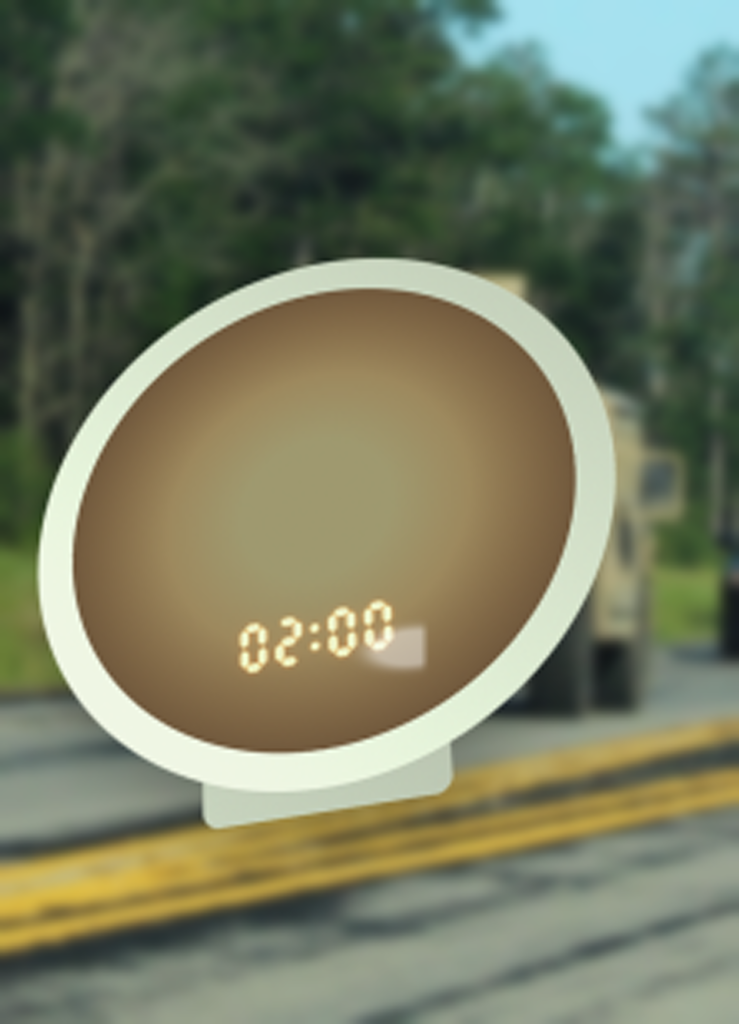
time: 2:00
